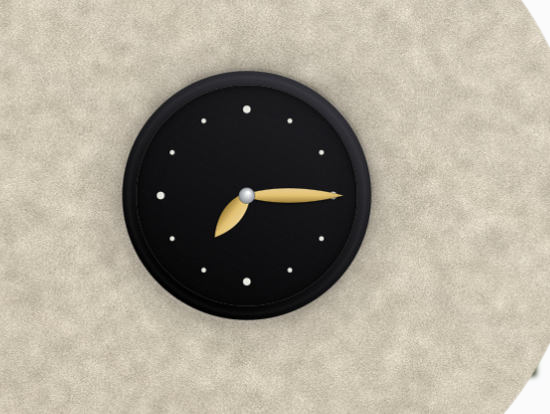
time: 7:15
